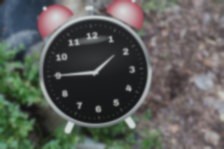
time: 1:45
